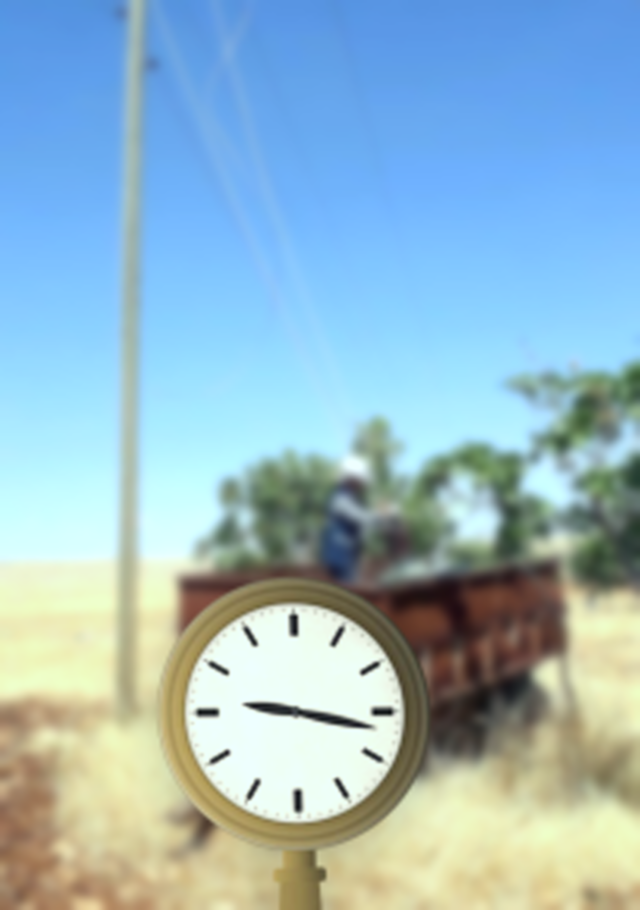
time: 9:17
